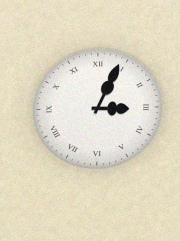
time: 3:04
